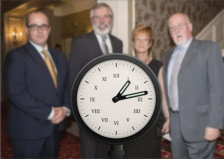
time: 1:13
